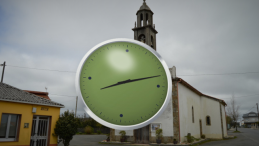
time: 8:12
